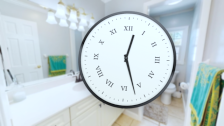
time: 12:27
